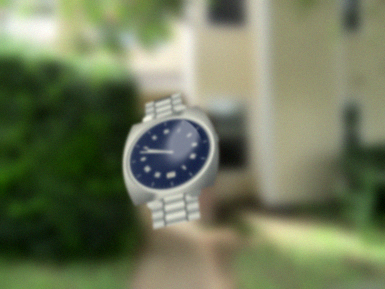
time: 9:48
